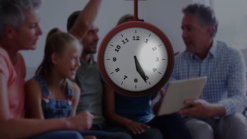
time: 5:26
